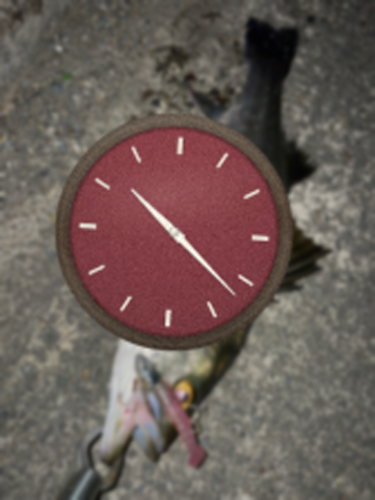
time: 10:22
